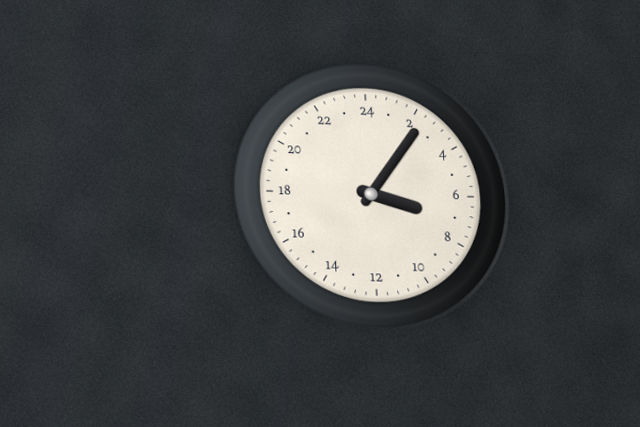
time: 7:06
